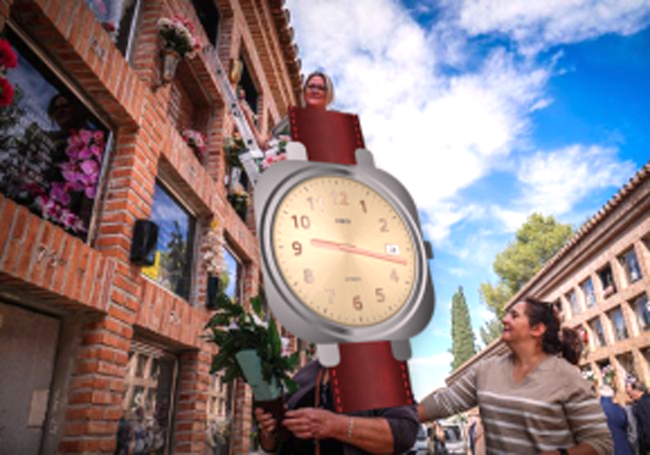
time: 9:17
